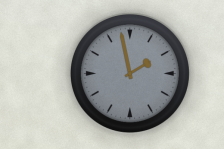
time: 1:58
